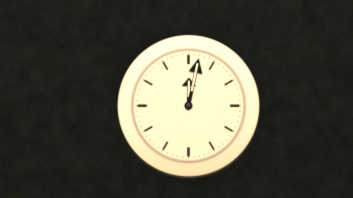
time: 12:02
